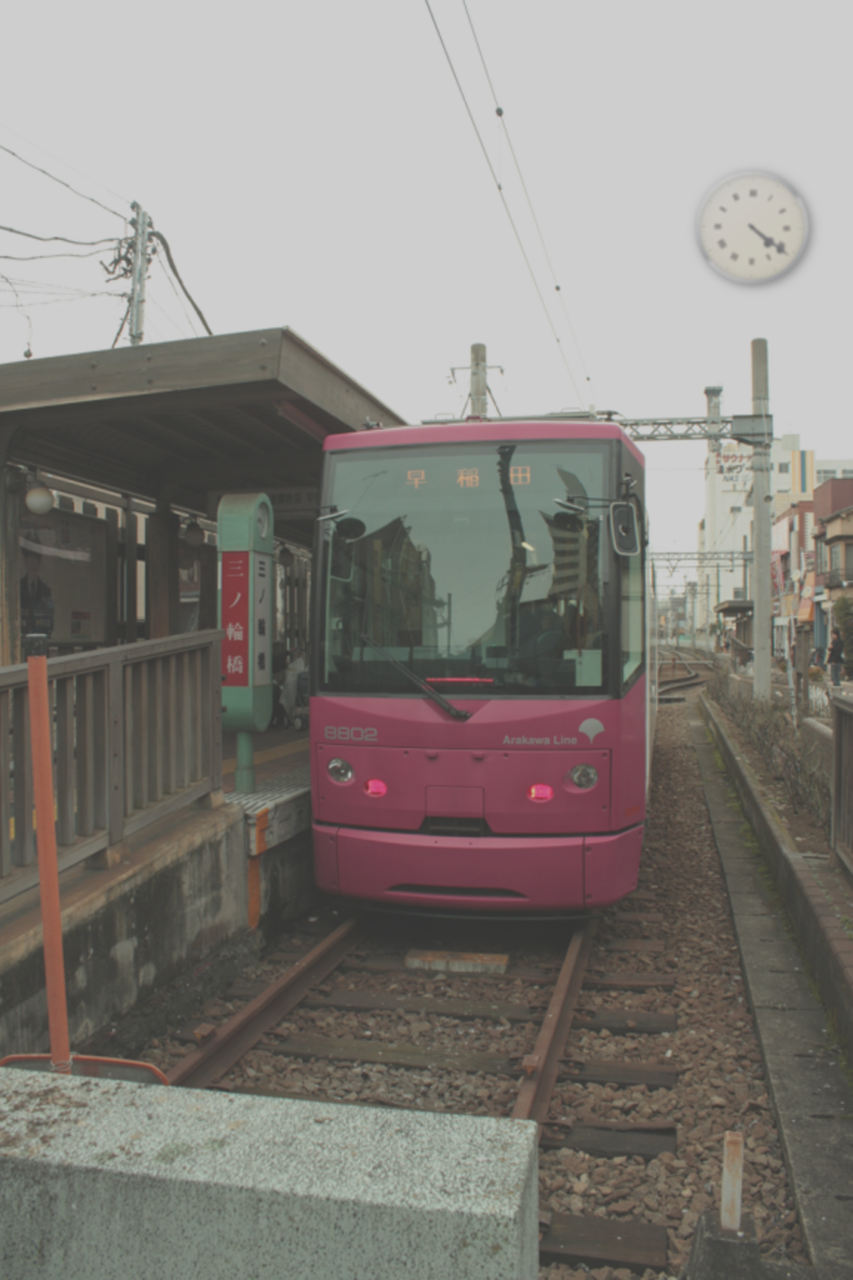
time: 4:21
